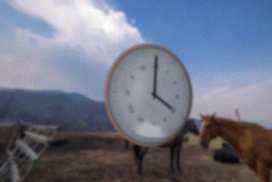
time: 4:00
